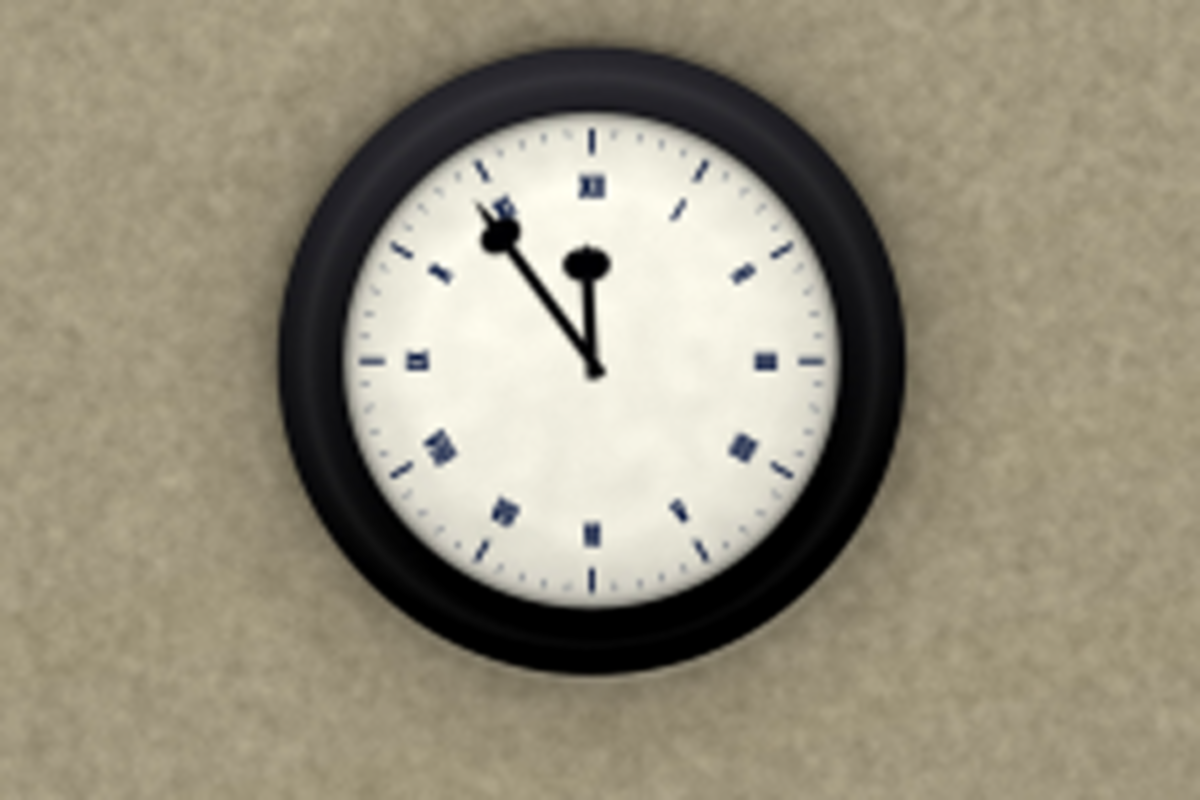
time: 11:54
